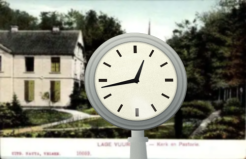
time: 12:43
